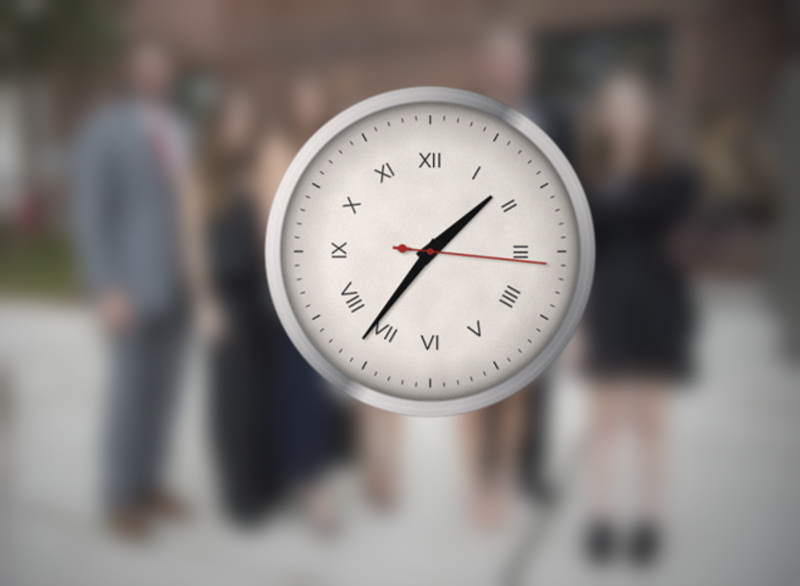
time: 1:36:16
